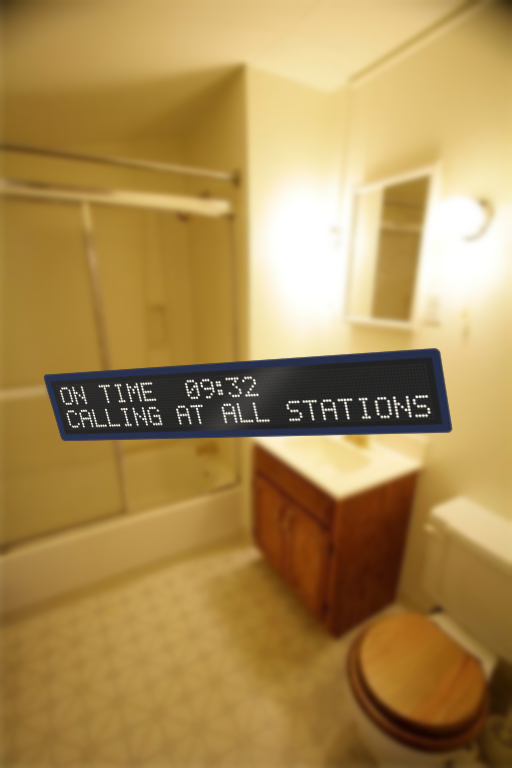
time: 9:32
